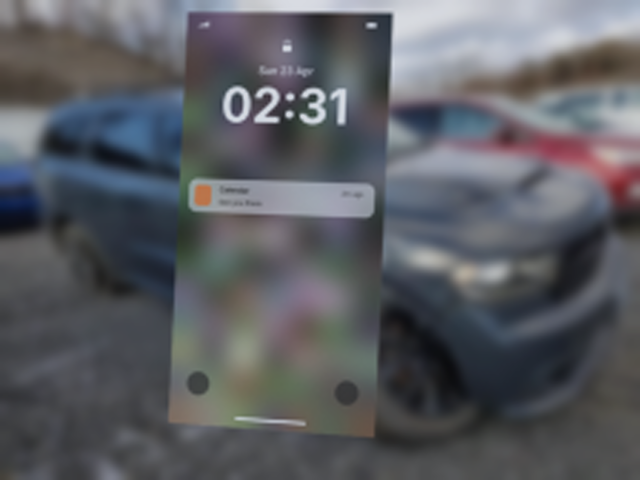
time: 2:31
